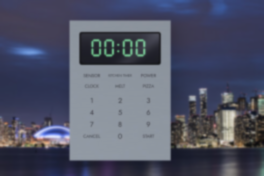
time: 0:00
